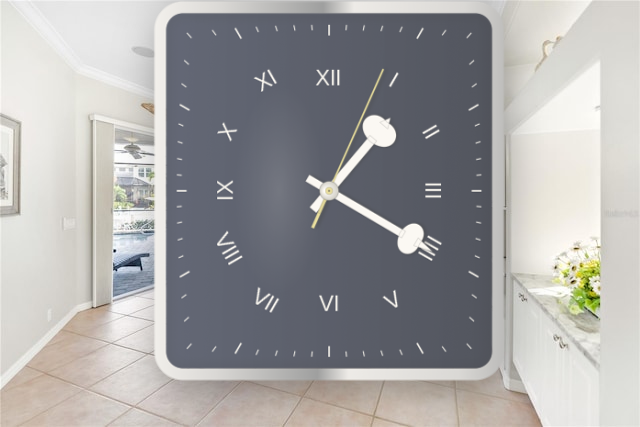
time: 1:20:04
